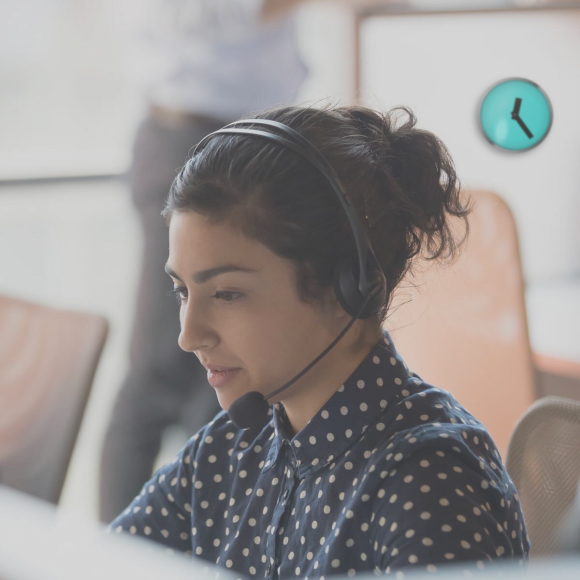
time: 12:24
